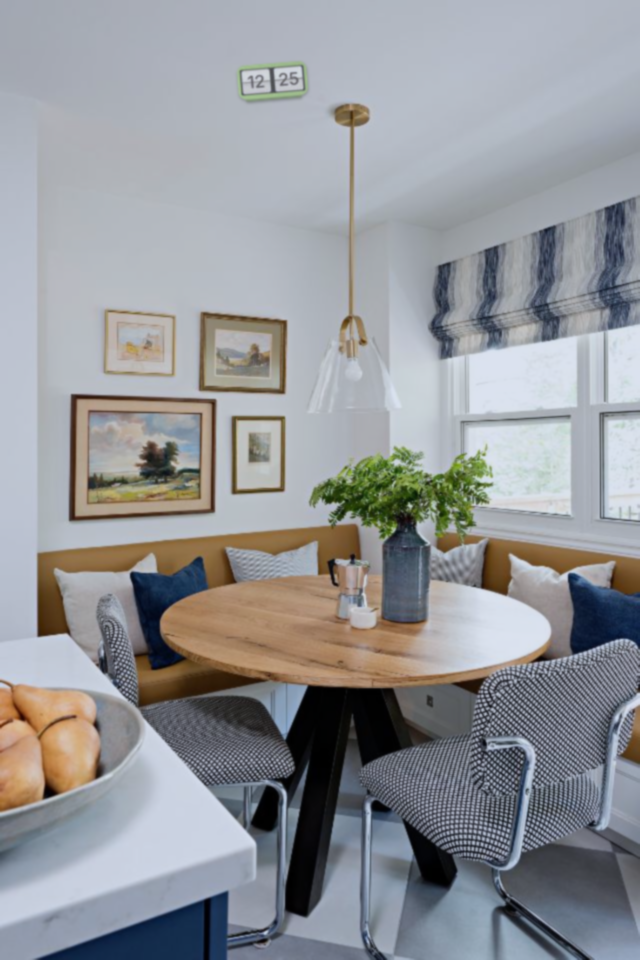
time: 12:25
